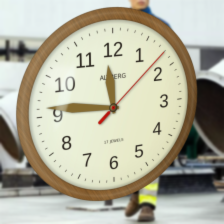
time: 11:46:08
